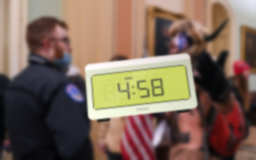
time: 4:58
